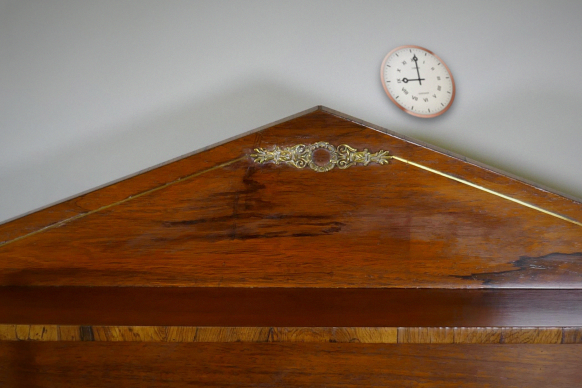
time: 9:01
